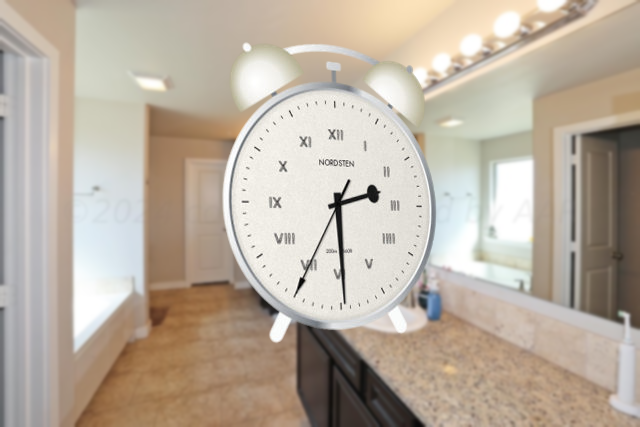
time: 2:29:35
